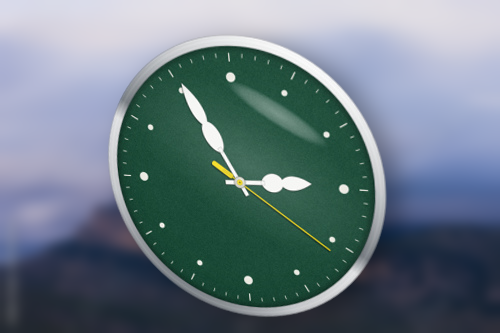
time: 2:55:21
